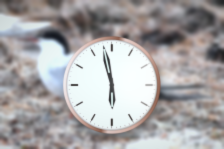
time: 5:58
